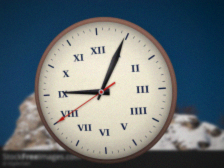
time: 9:04:40
